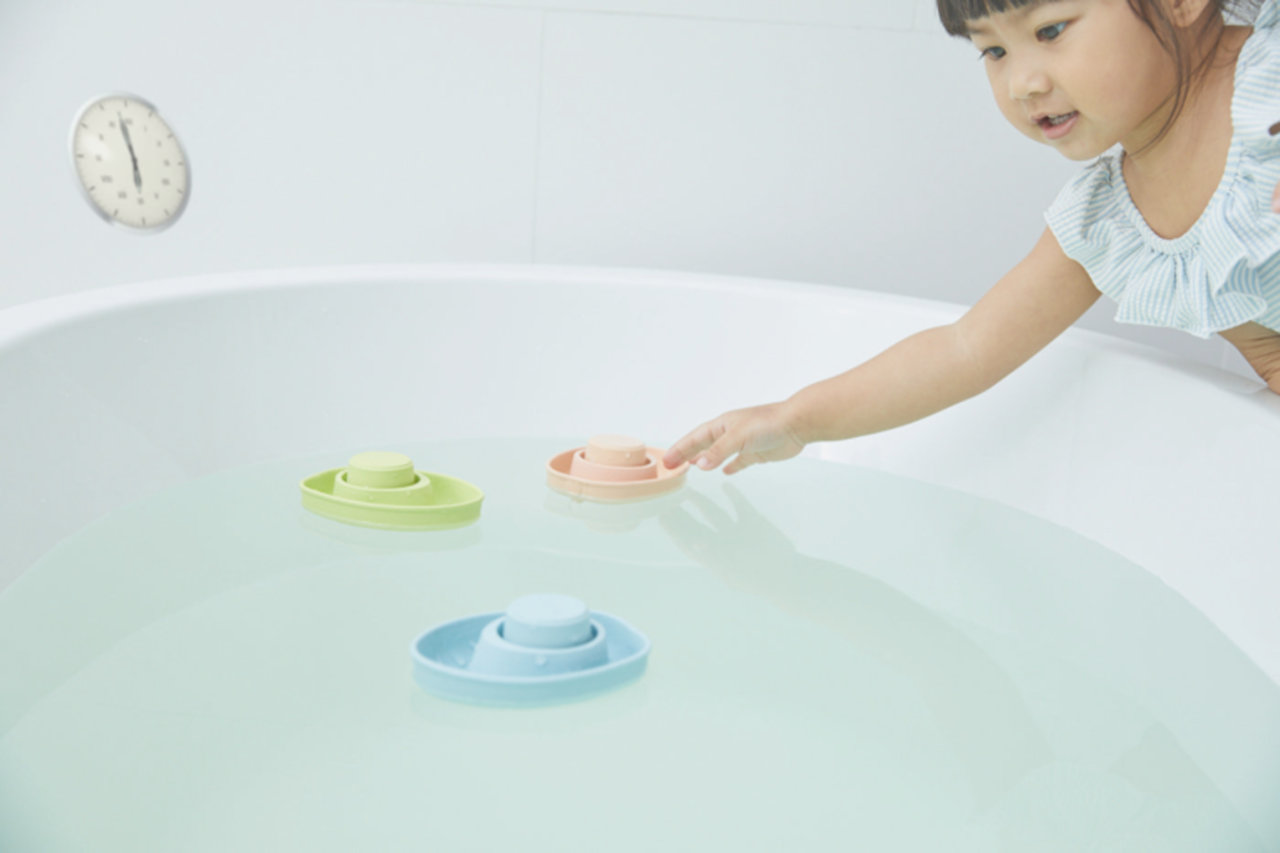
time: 5:58
